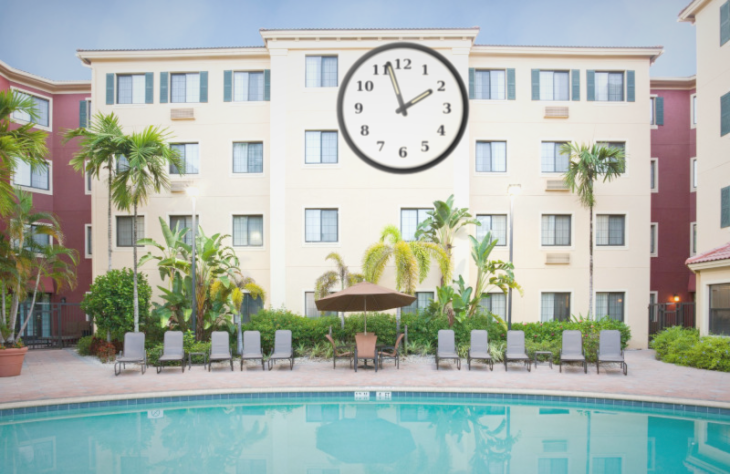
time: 1:57
